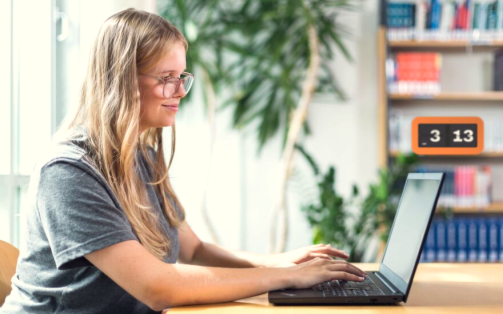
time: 3:13
